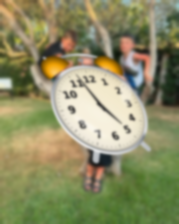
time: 4:57
